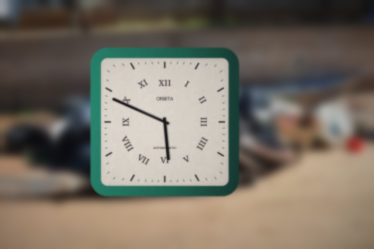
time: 5:49
